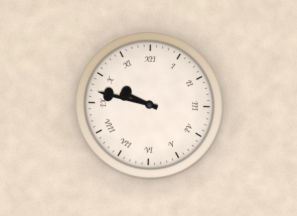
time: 9:47
